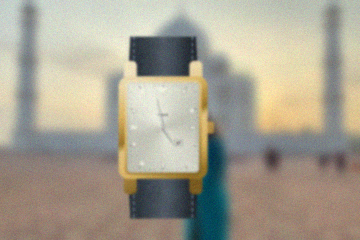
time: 4:58
